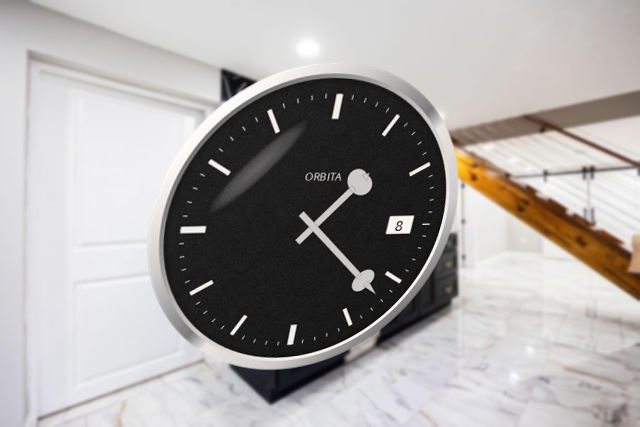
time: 1:22
